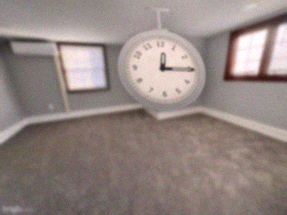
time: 12:15
